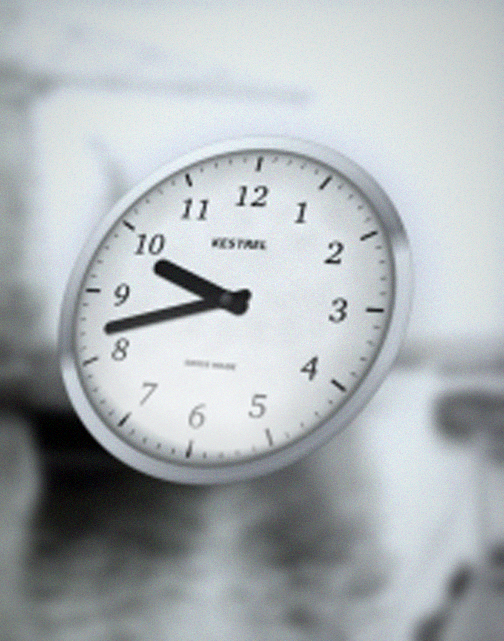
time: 9:42
